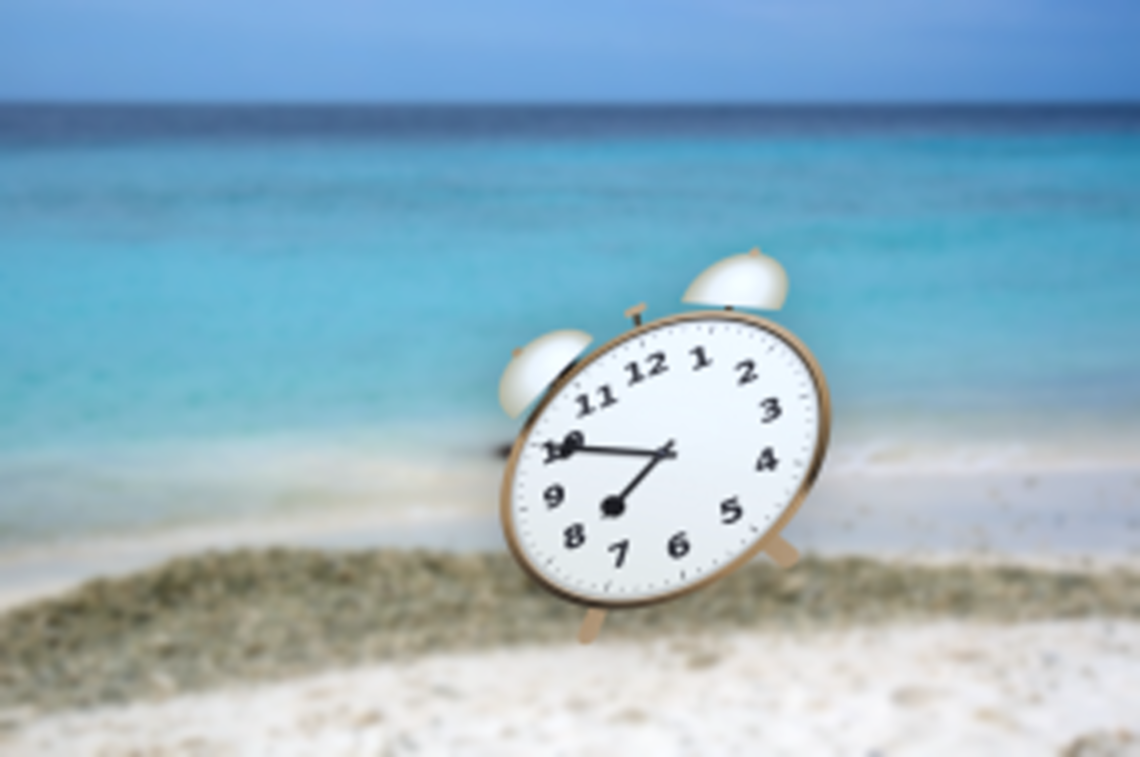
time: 7:50
